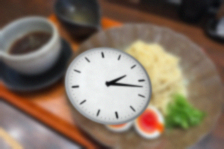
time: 2:17
